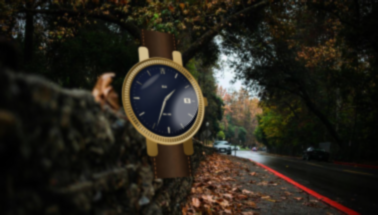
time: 1:34
